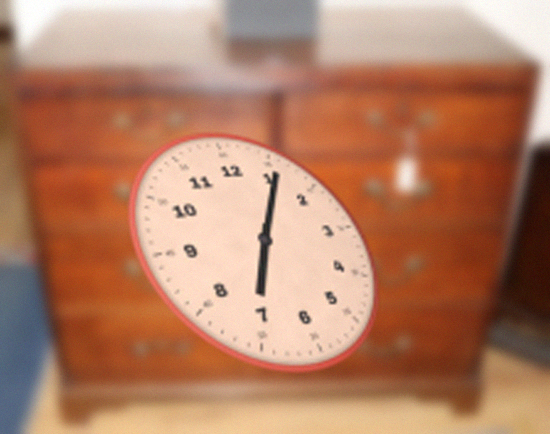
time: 7:06
